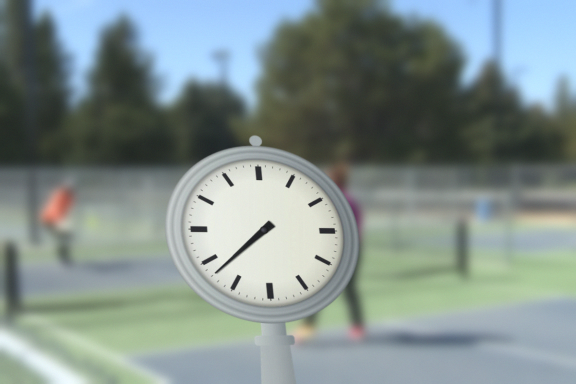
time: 7:38
